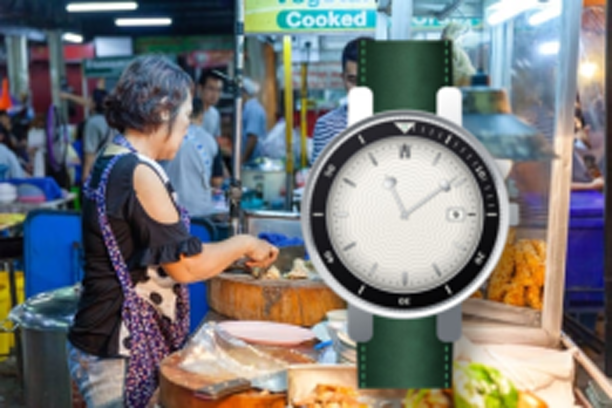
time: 11:09
